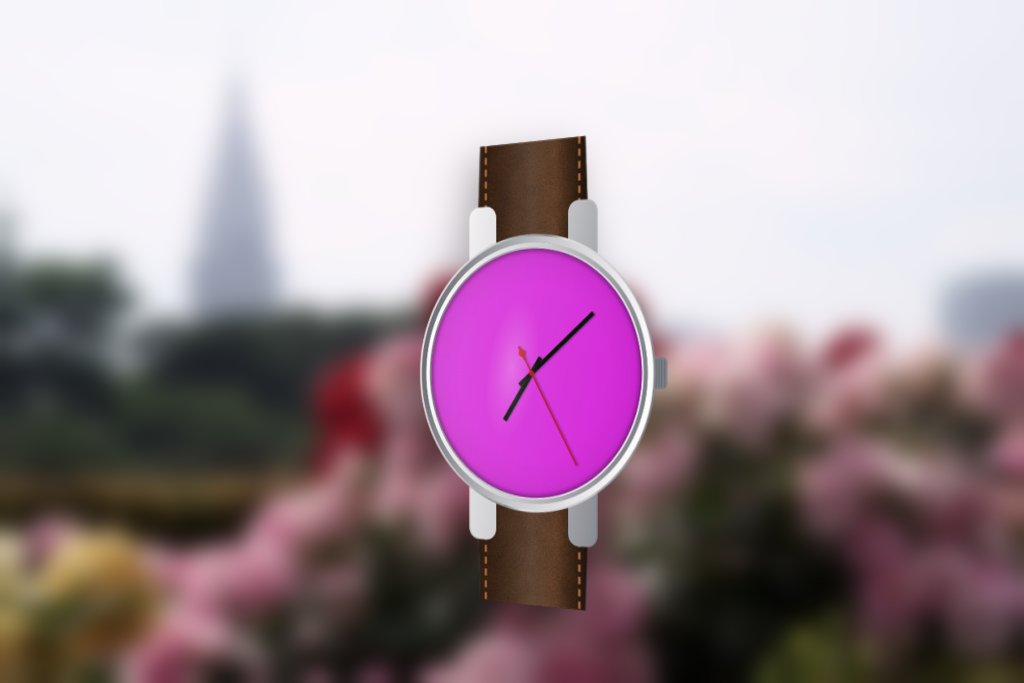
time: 7:08:25
